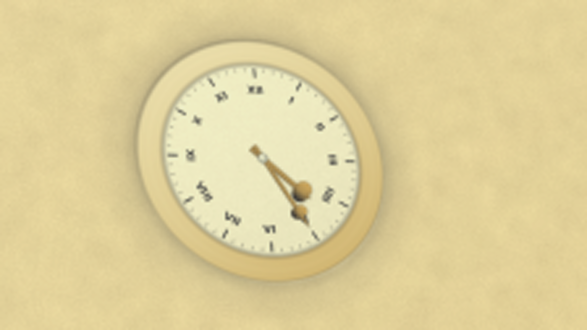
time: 4:25
